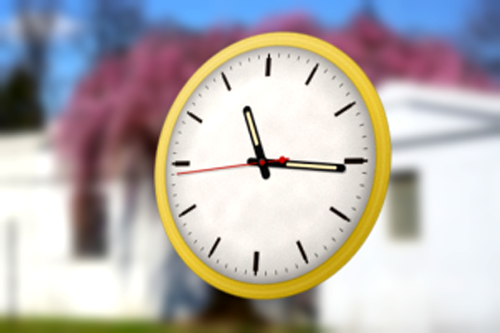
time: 11:15:44
